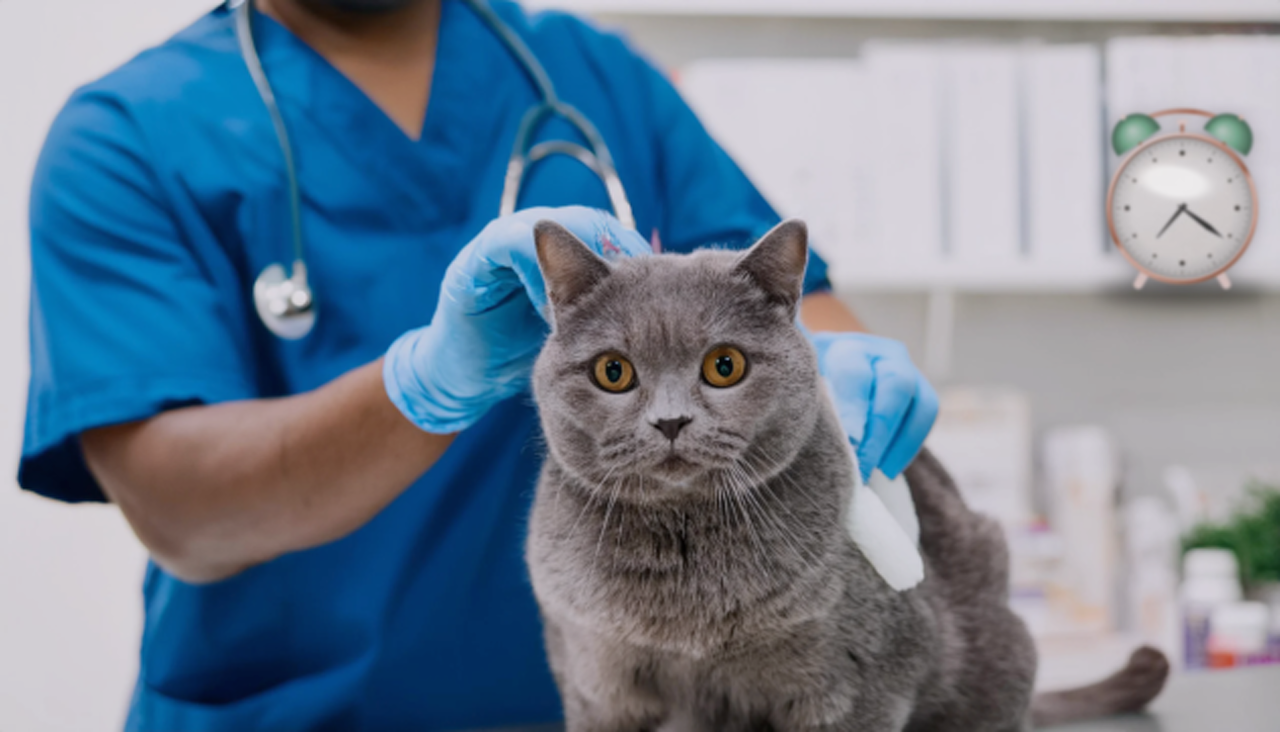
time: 7:21
